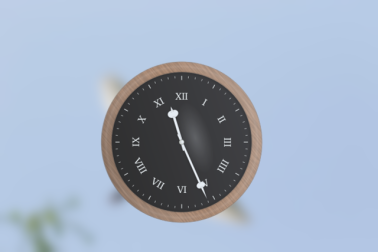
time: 11:26
